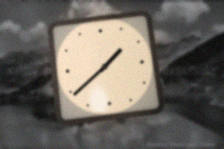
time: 1:39
